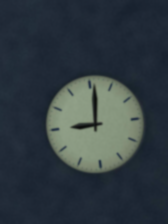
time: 9:01
